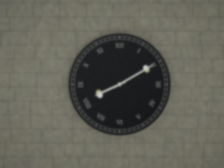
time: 8:10
